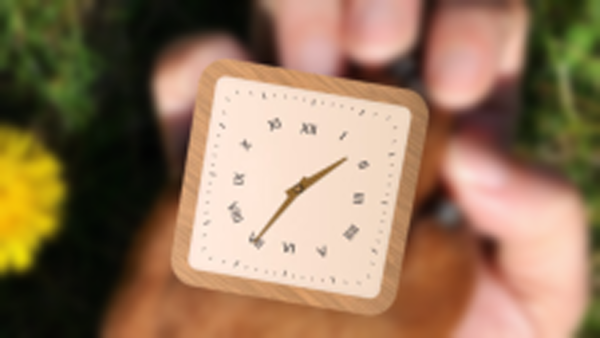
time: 1:35
